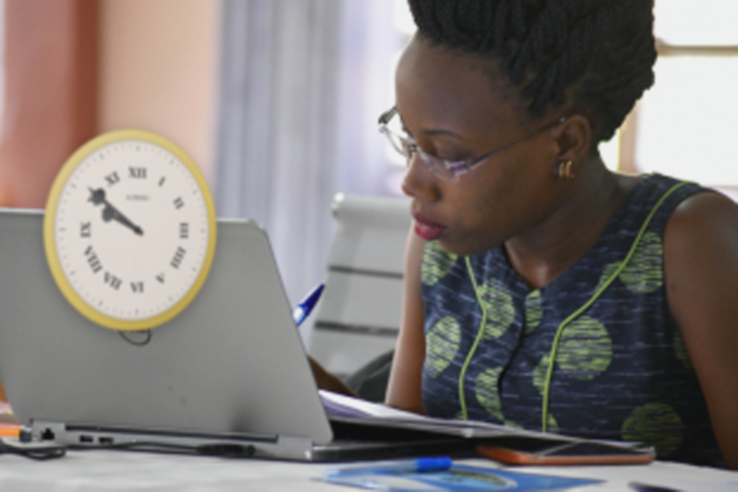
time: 9:51
